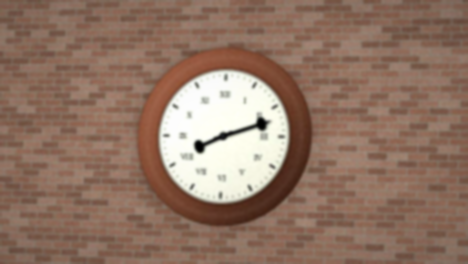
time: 8:12
